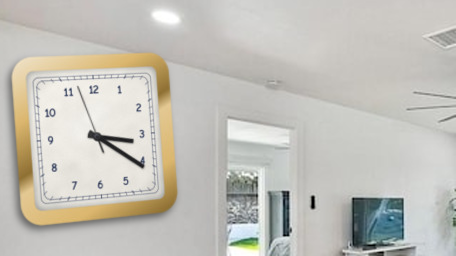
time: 3:20:57
